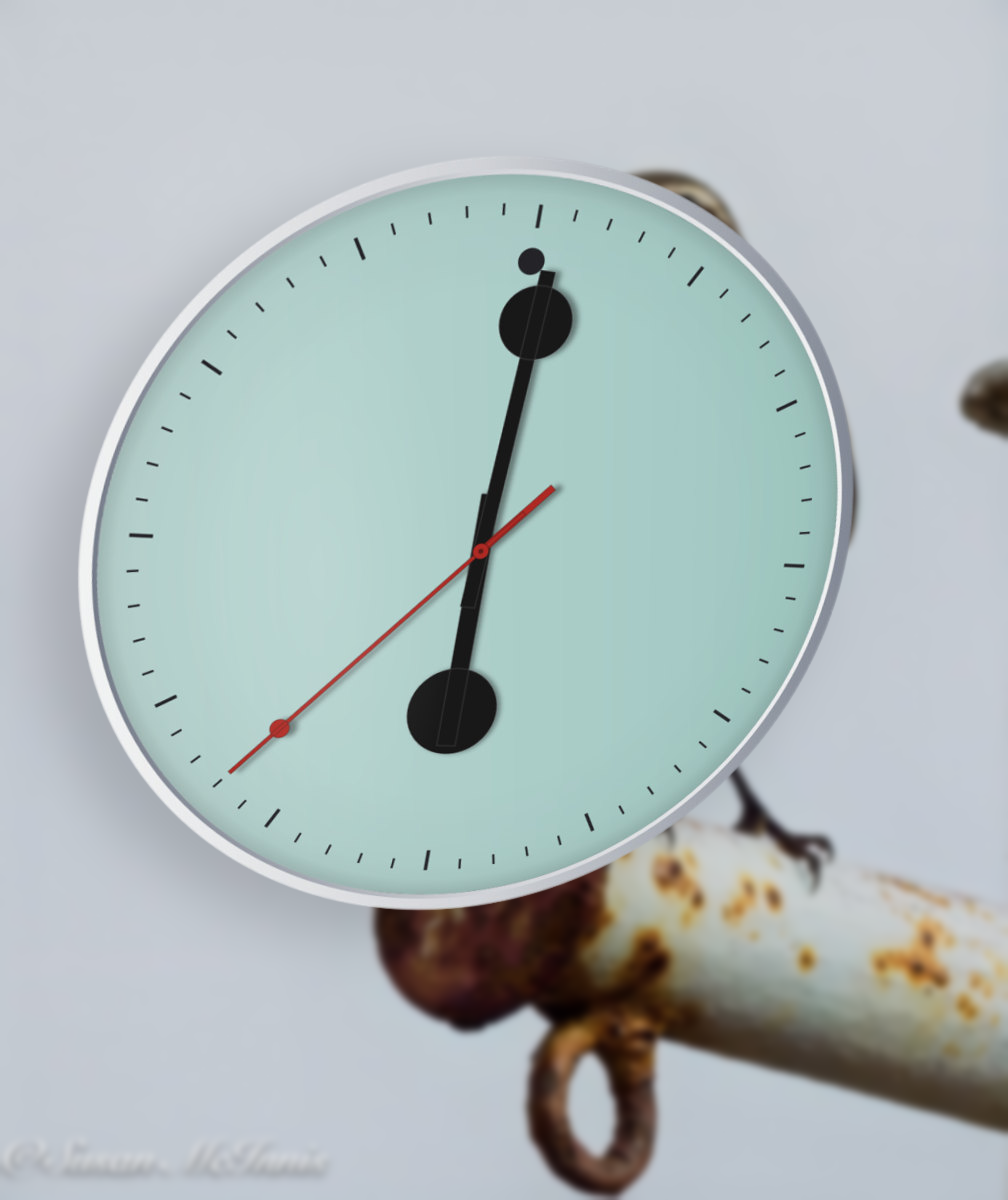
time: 6:00:37
